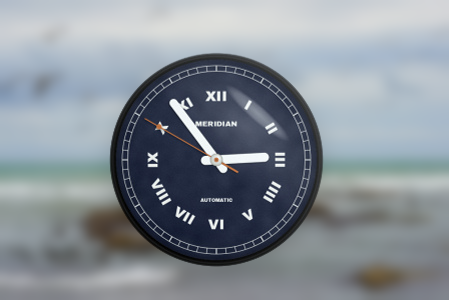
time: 2:53:50
